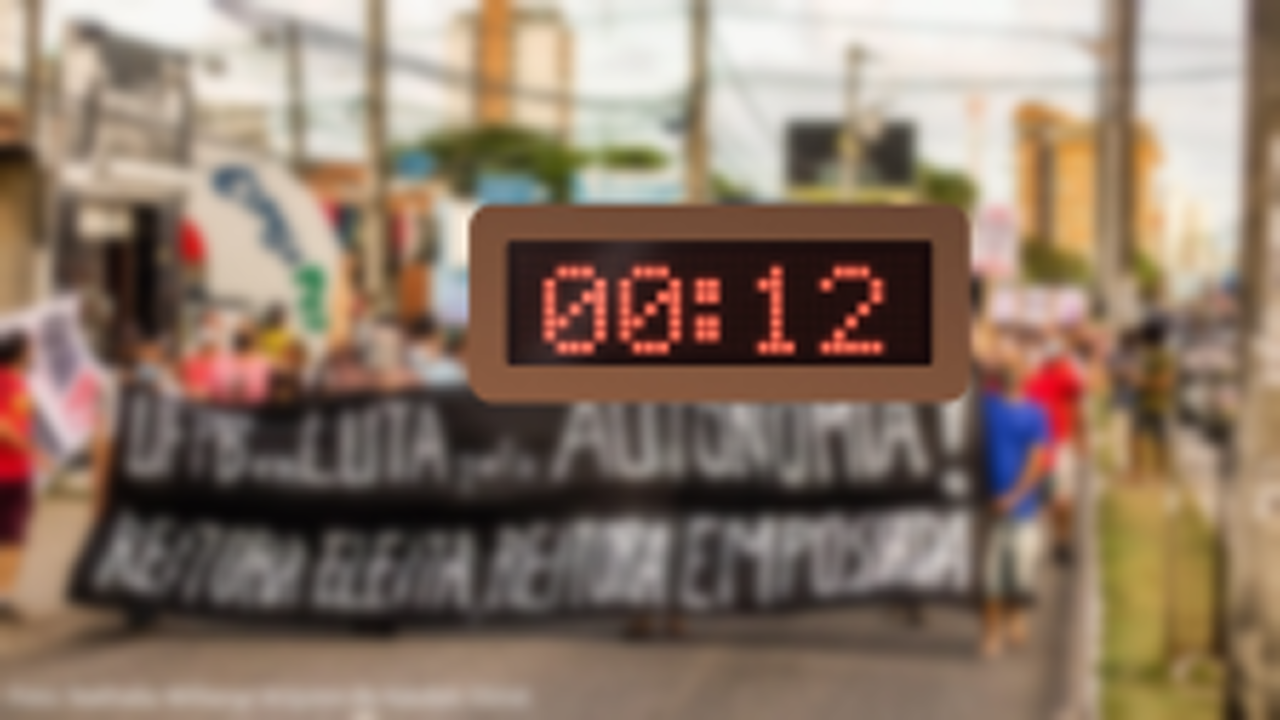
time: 0:12
